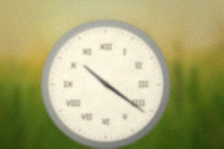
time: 10:21
